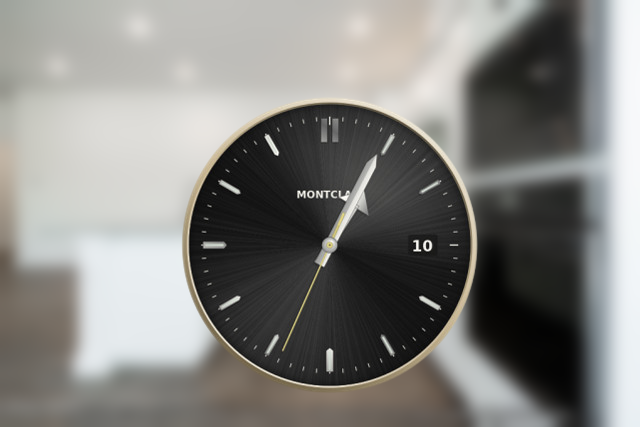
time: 1:04:34
